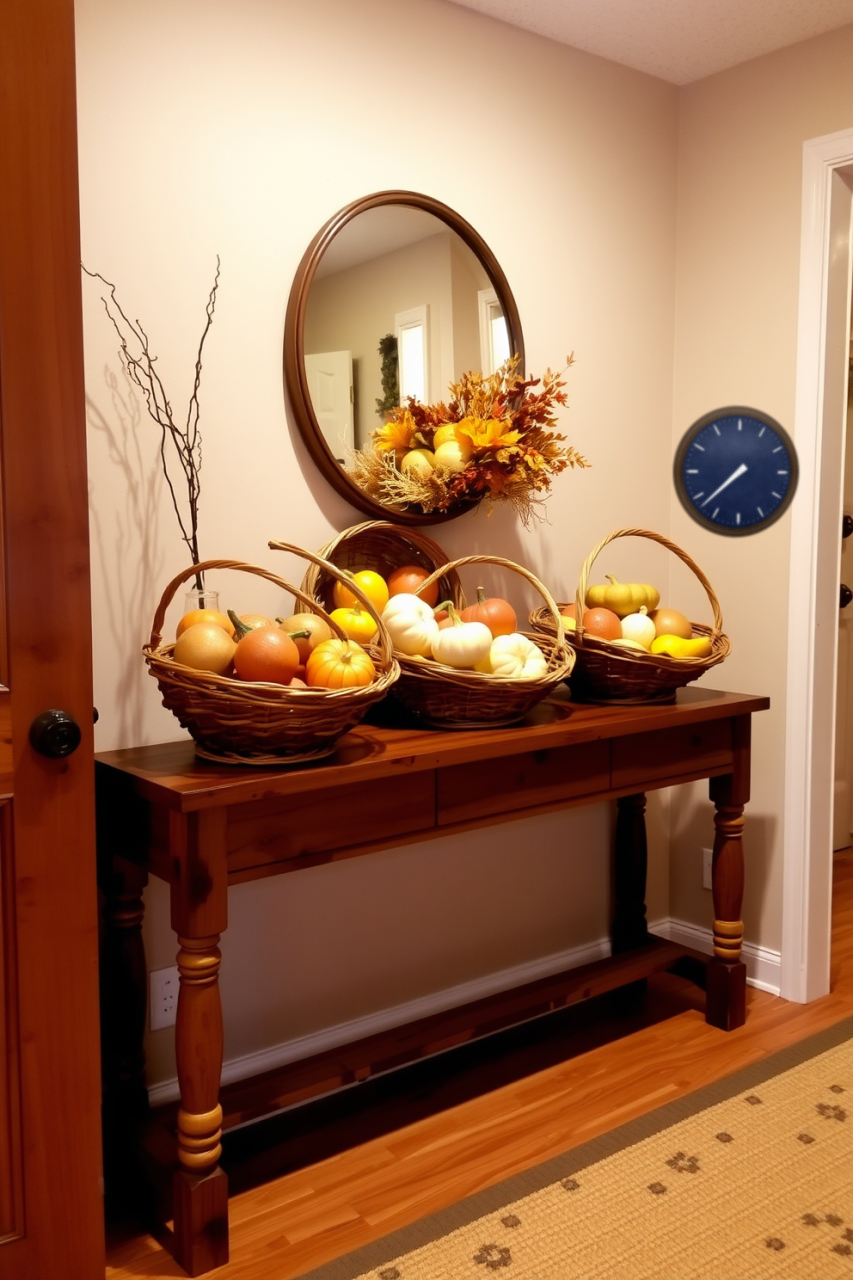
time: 7:38
